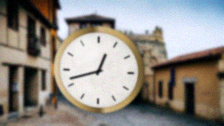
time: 12:42
